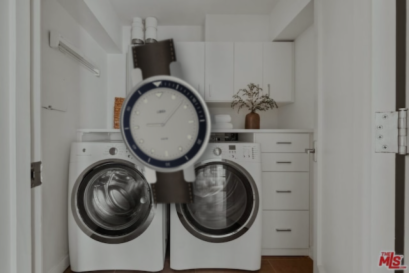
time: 9:08
